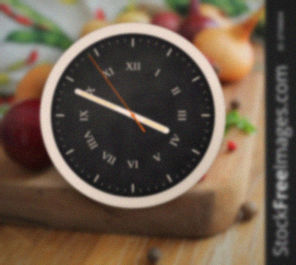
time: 3:48:54
